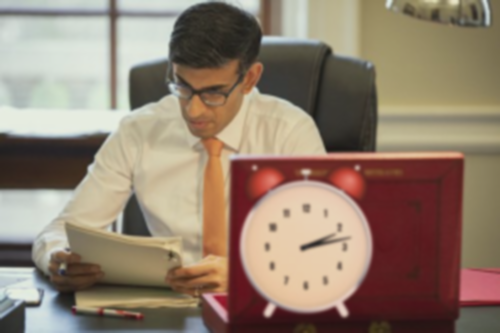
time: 2:13
